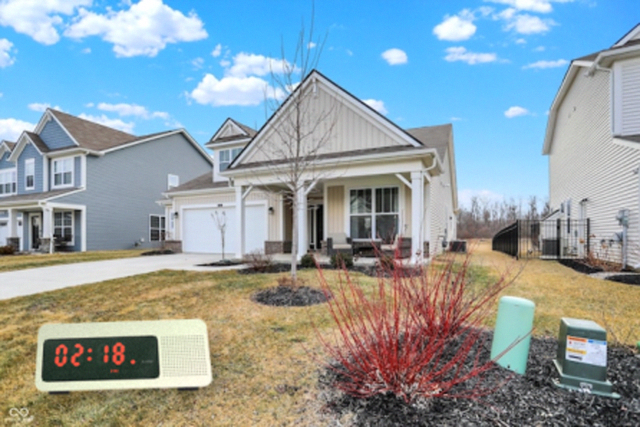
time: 2:18
